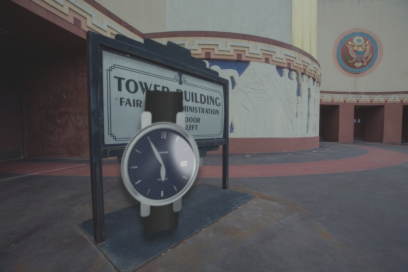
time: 5:55
